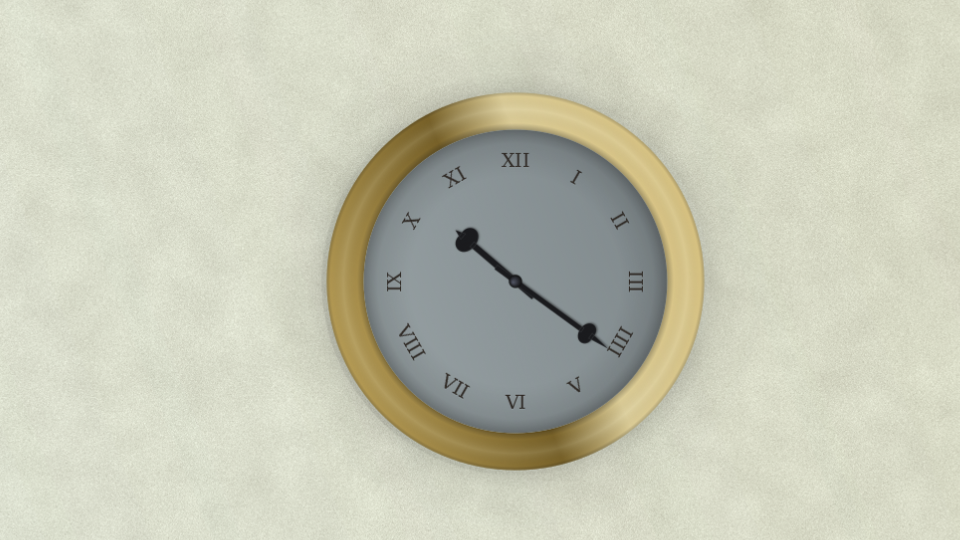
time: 10:21
